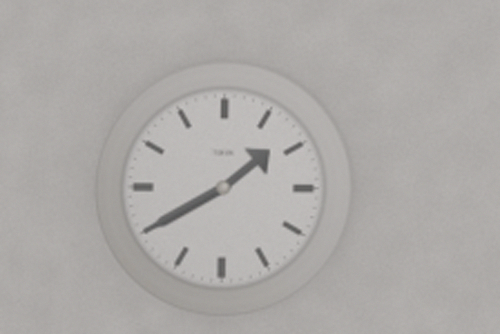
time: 1:40
